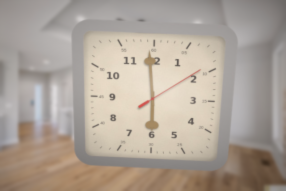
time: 5:59:09
